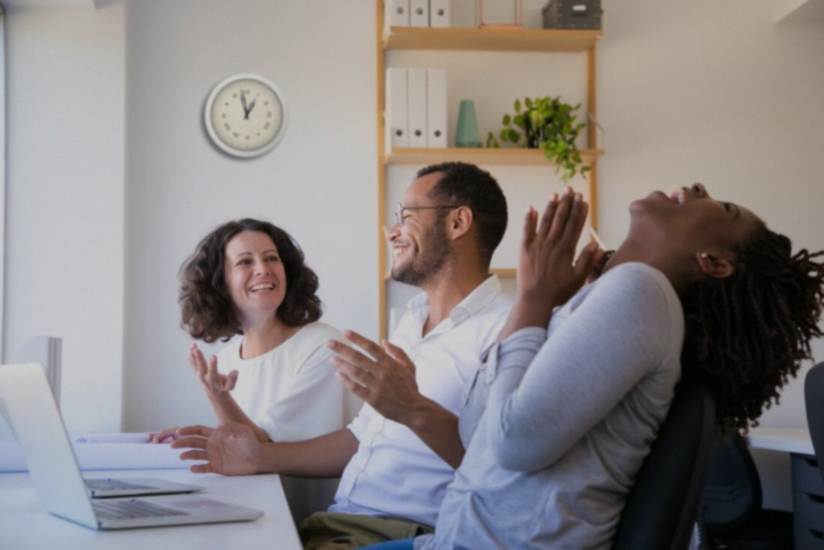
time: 12:58
